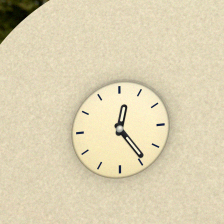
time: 12:24
